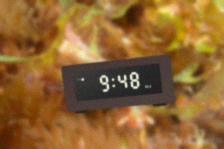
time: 9:48
